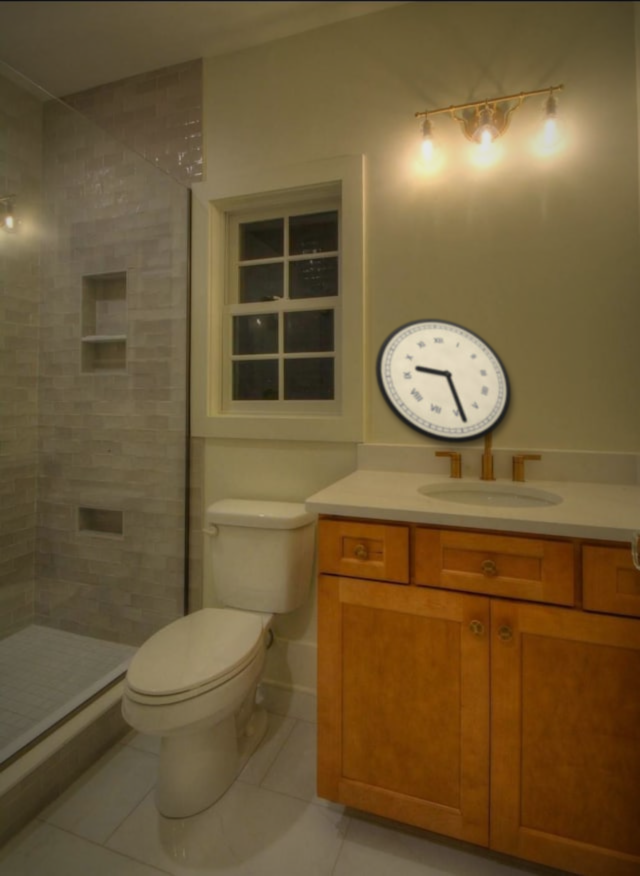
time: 9:29
